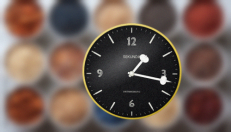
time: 1:17
